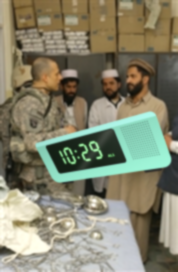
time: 10:29
